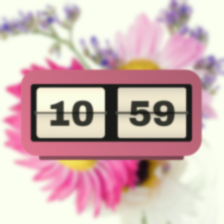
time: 10:59
